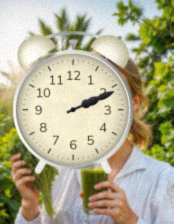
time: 2:11
